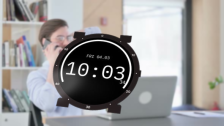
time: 10:03
